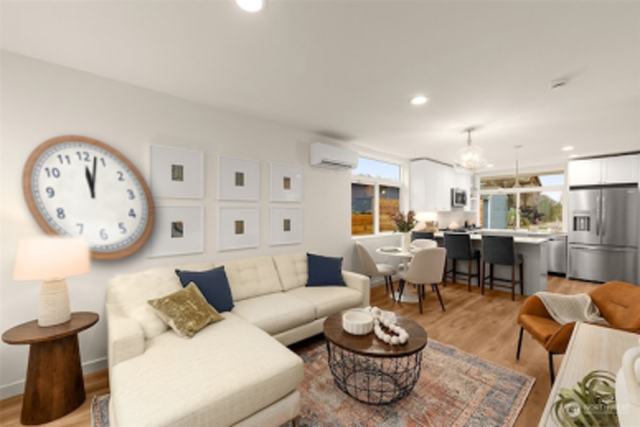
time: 12:03
